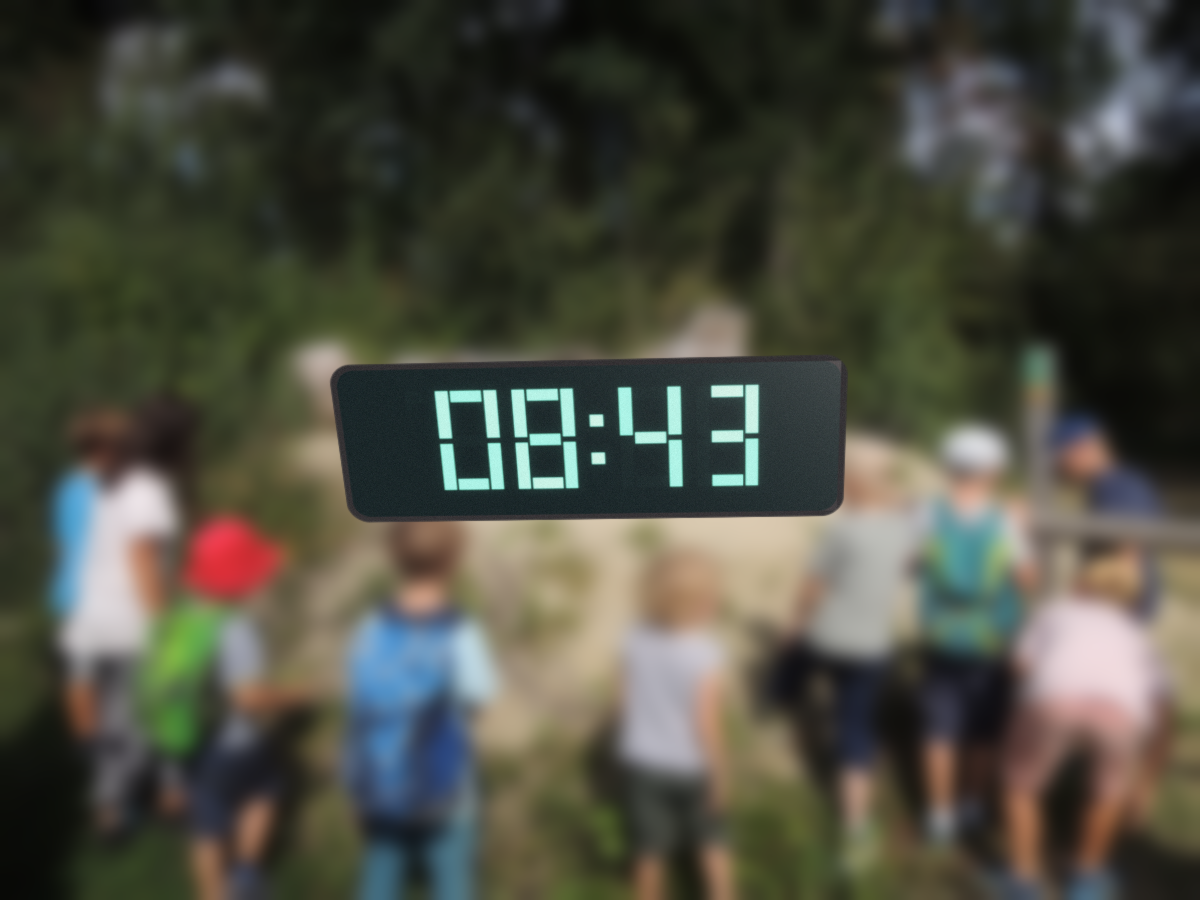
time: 8:43
